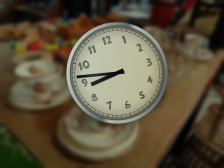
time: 8:47
